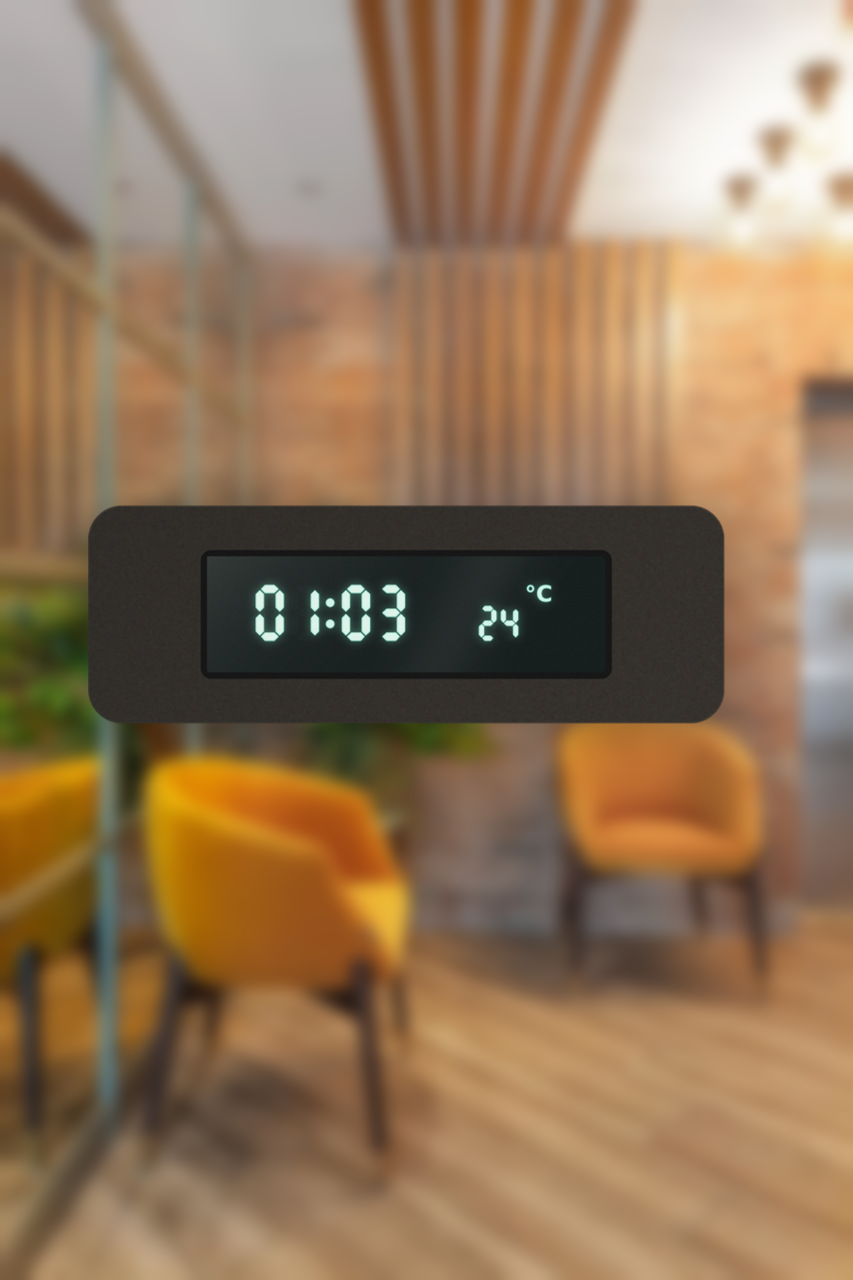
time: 1:03
